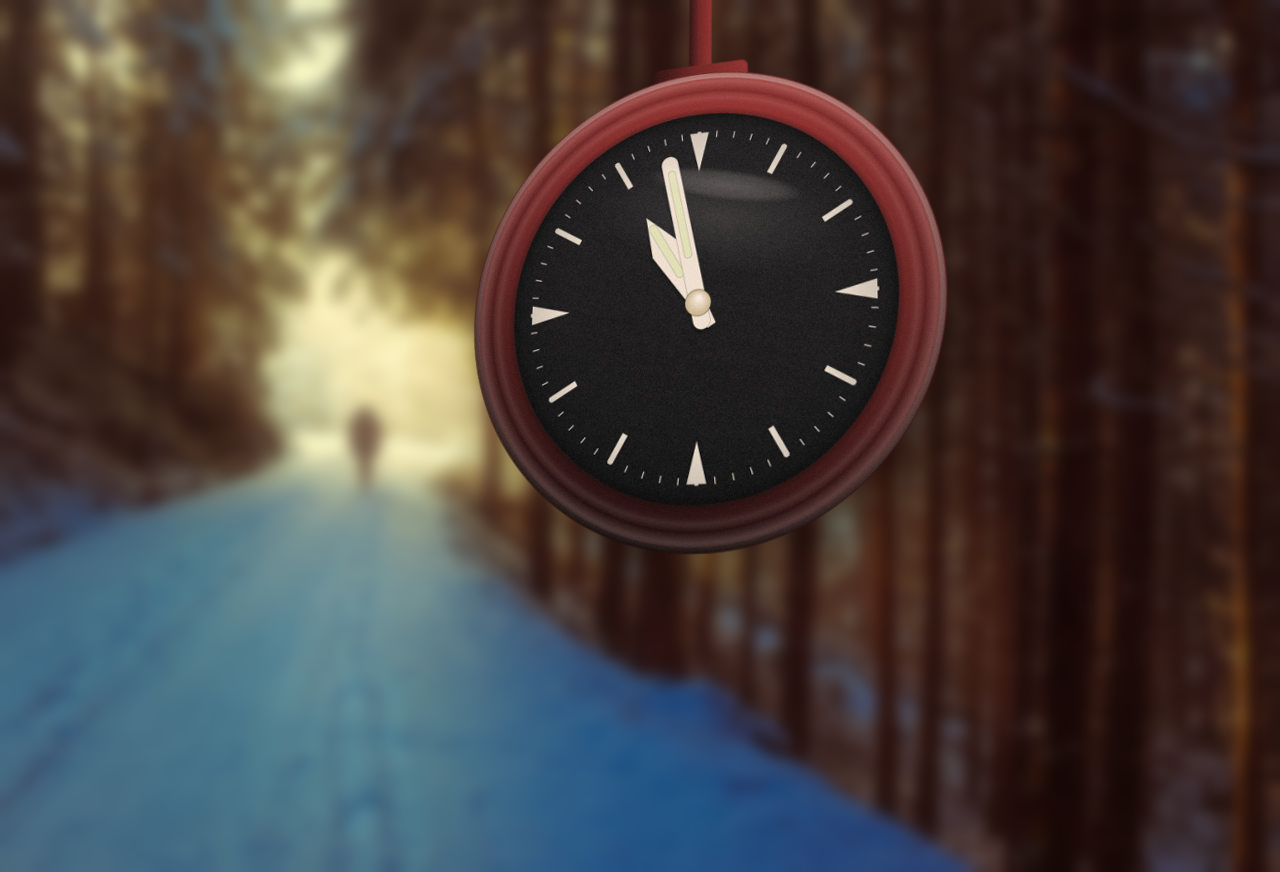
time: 10:58
